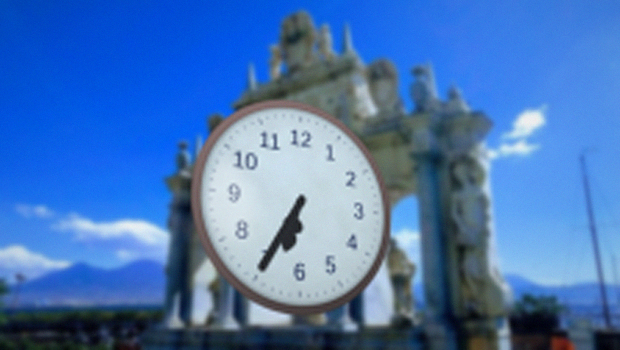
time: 6:35
